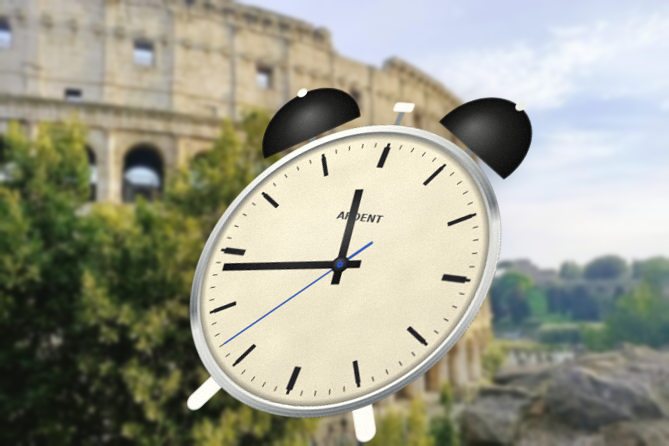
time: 11:43:37
